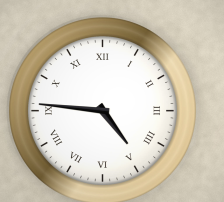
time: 4:46
